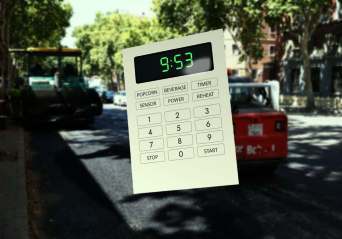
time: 9:53
